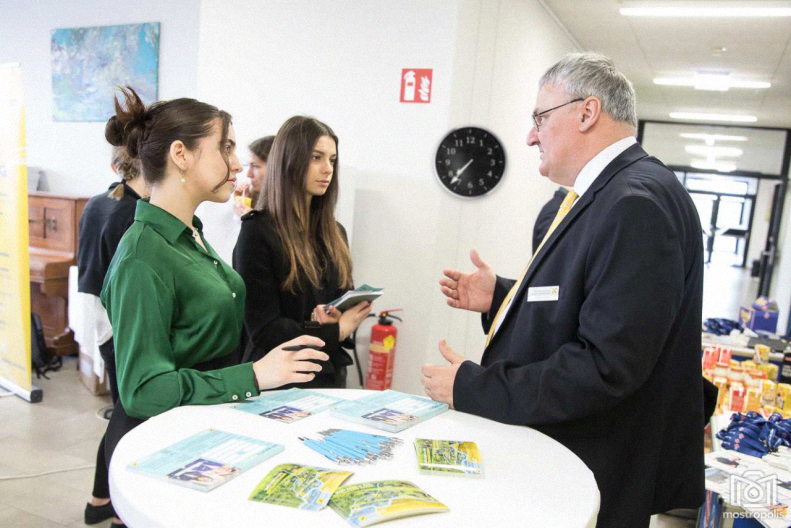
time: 7:37
